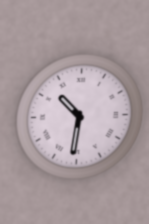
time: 10:31
